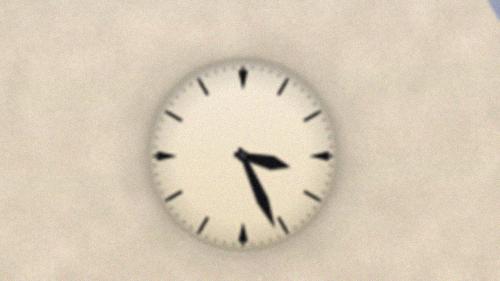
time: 3:26
